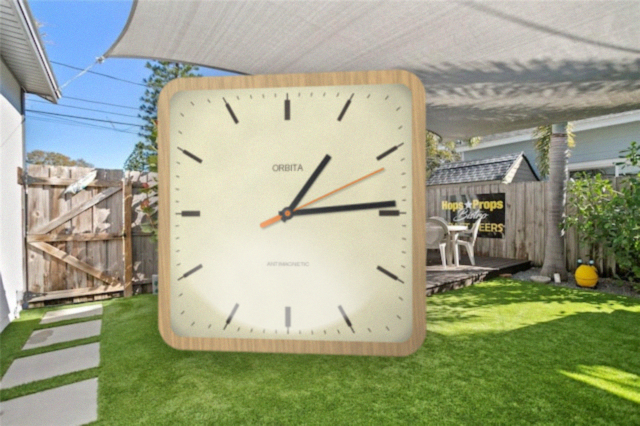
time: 1:14:11
